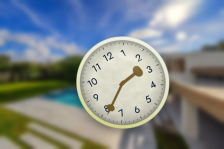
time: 2:39
